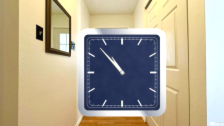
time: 10:53
